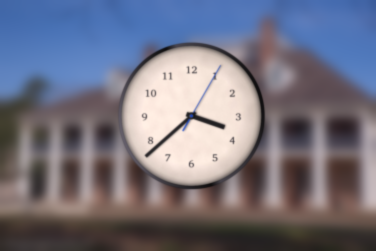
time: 3:38:05
